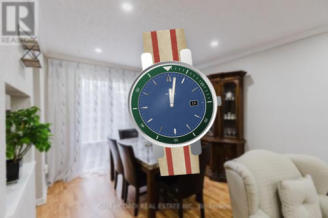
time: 12:02
